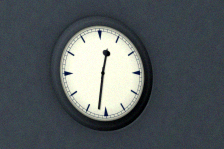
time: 12:32
